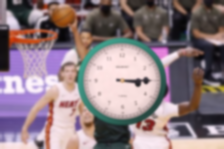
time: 3:15
